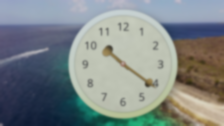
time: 10:21
